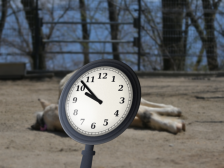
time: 9:52
